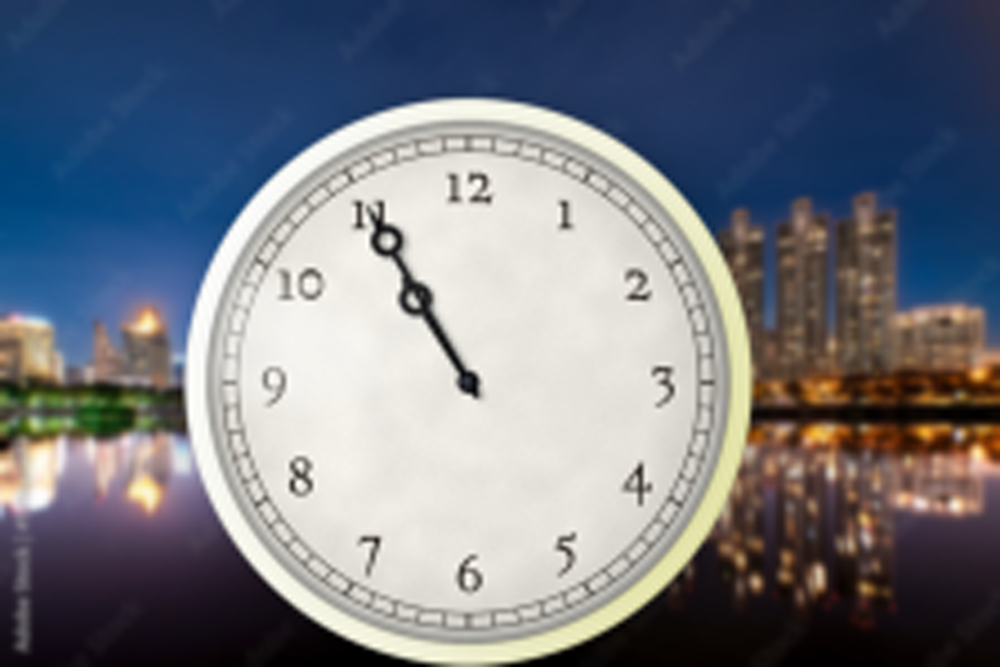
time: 10:55
